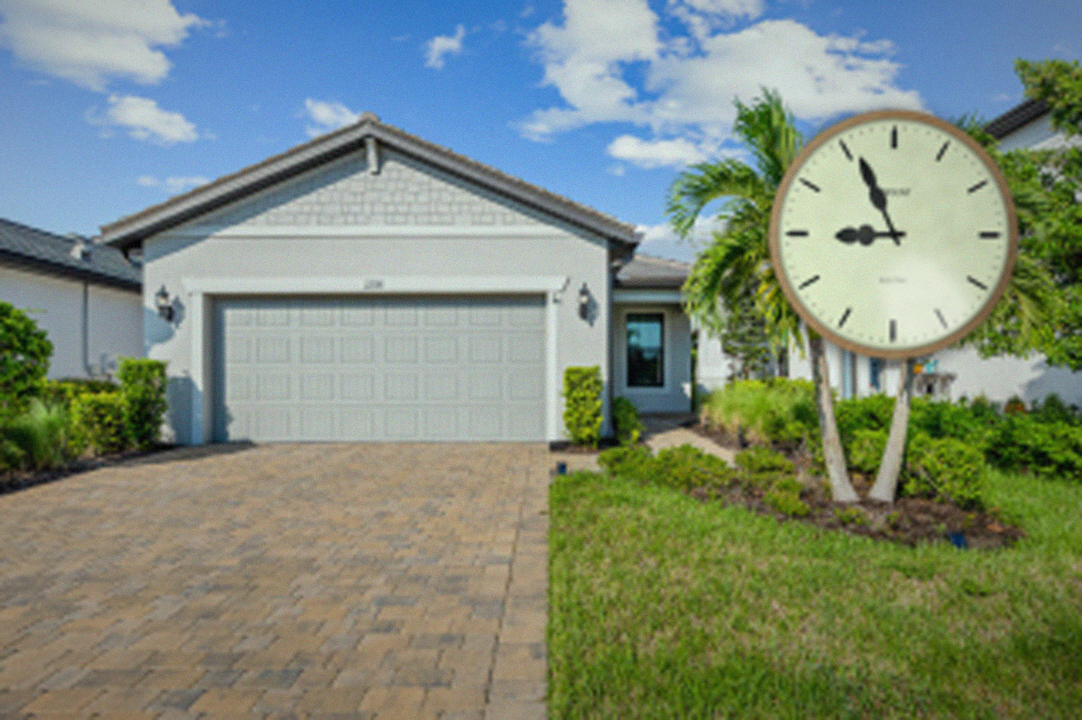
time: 8:56
